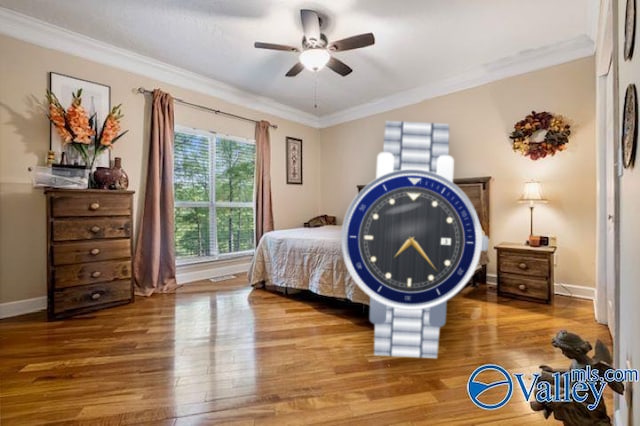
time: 7:23
